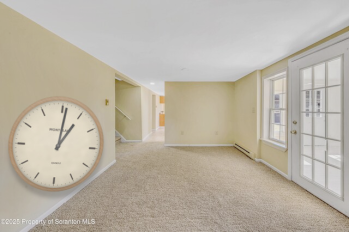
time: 1:01
